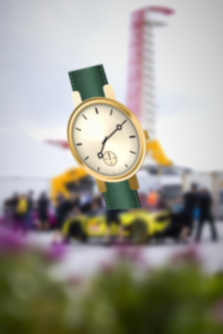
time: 7:10
